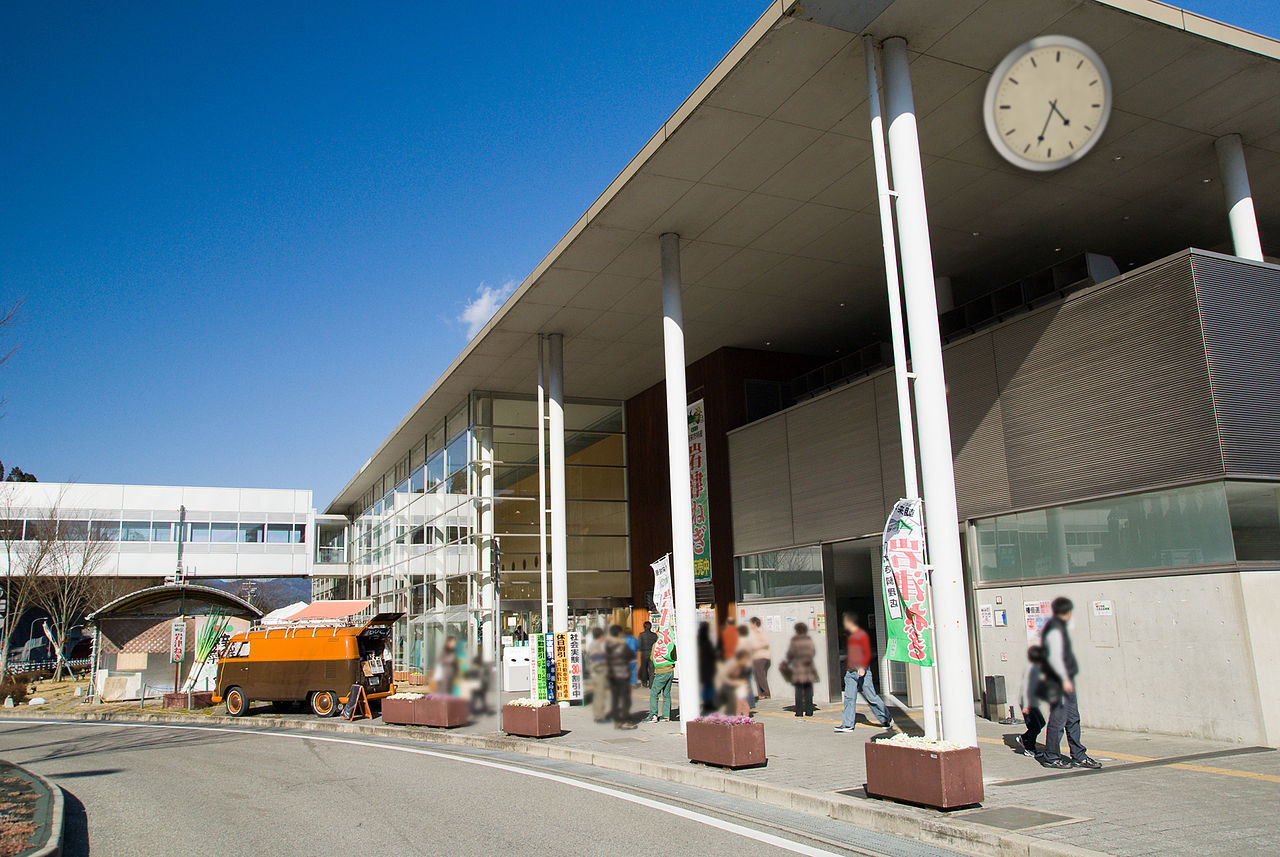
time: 4:33
